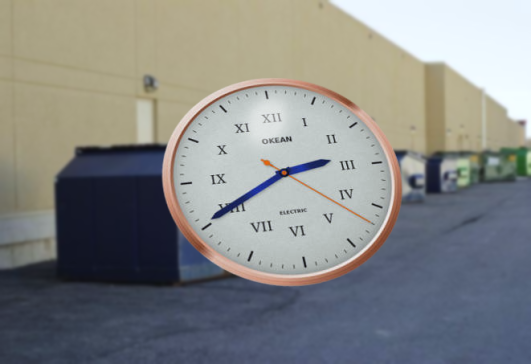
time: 2:40:22
